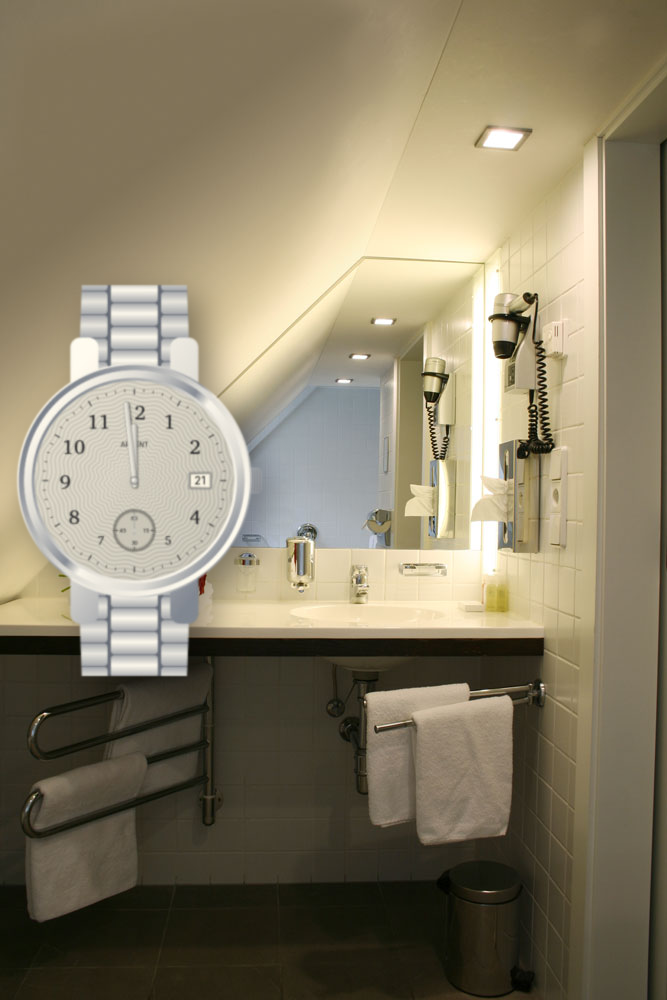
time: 11:59
